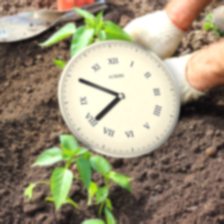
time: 7:50
